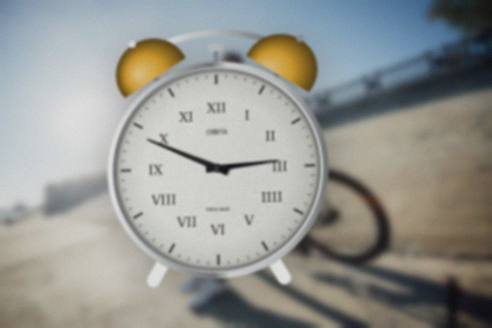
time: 2:49
